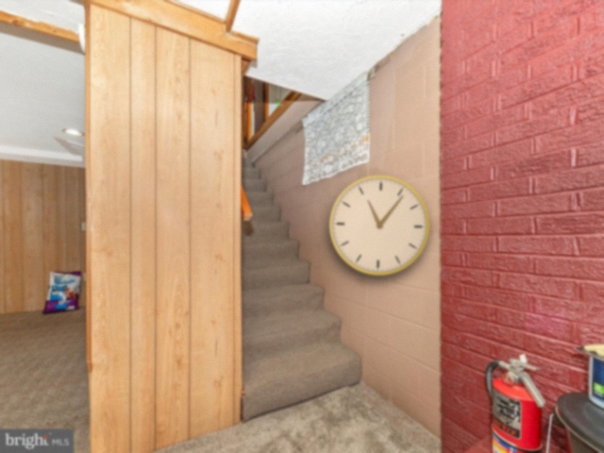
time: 11:06
